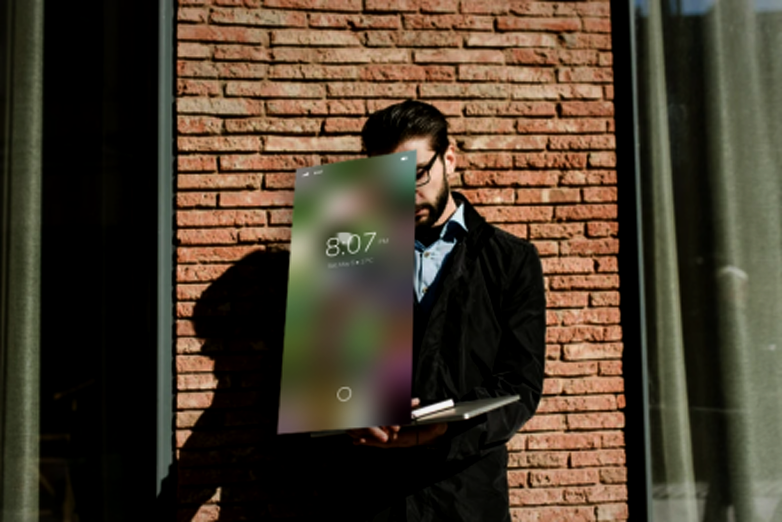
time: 8:07
